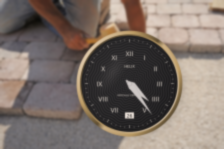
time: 4:24
